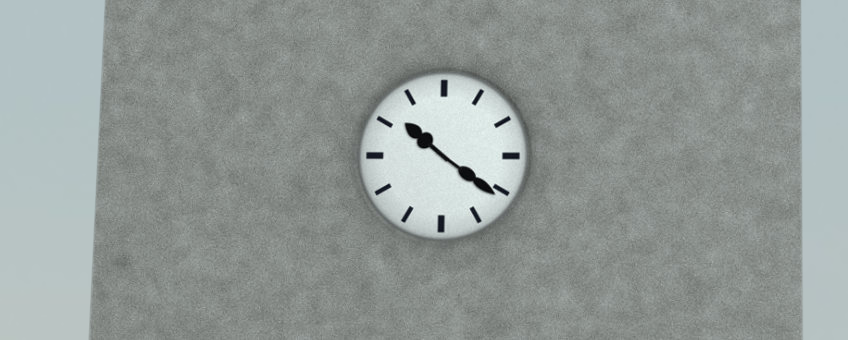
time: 10:21
